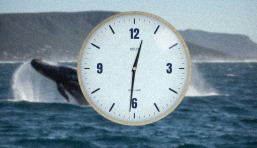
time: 12:31
